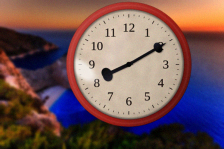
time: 8:10
